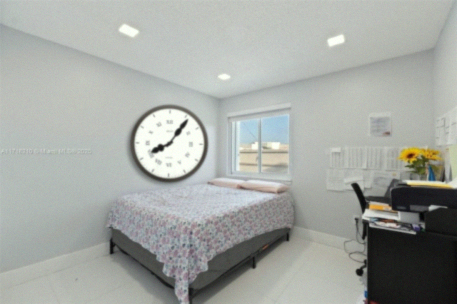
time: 8:06
